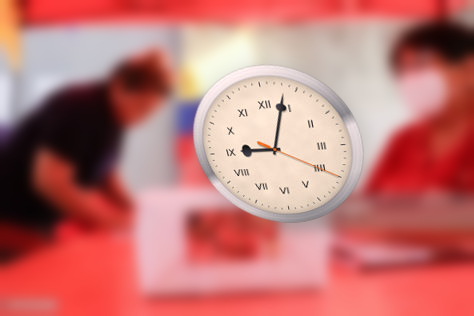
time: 9:03:20
